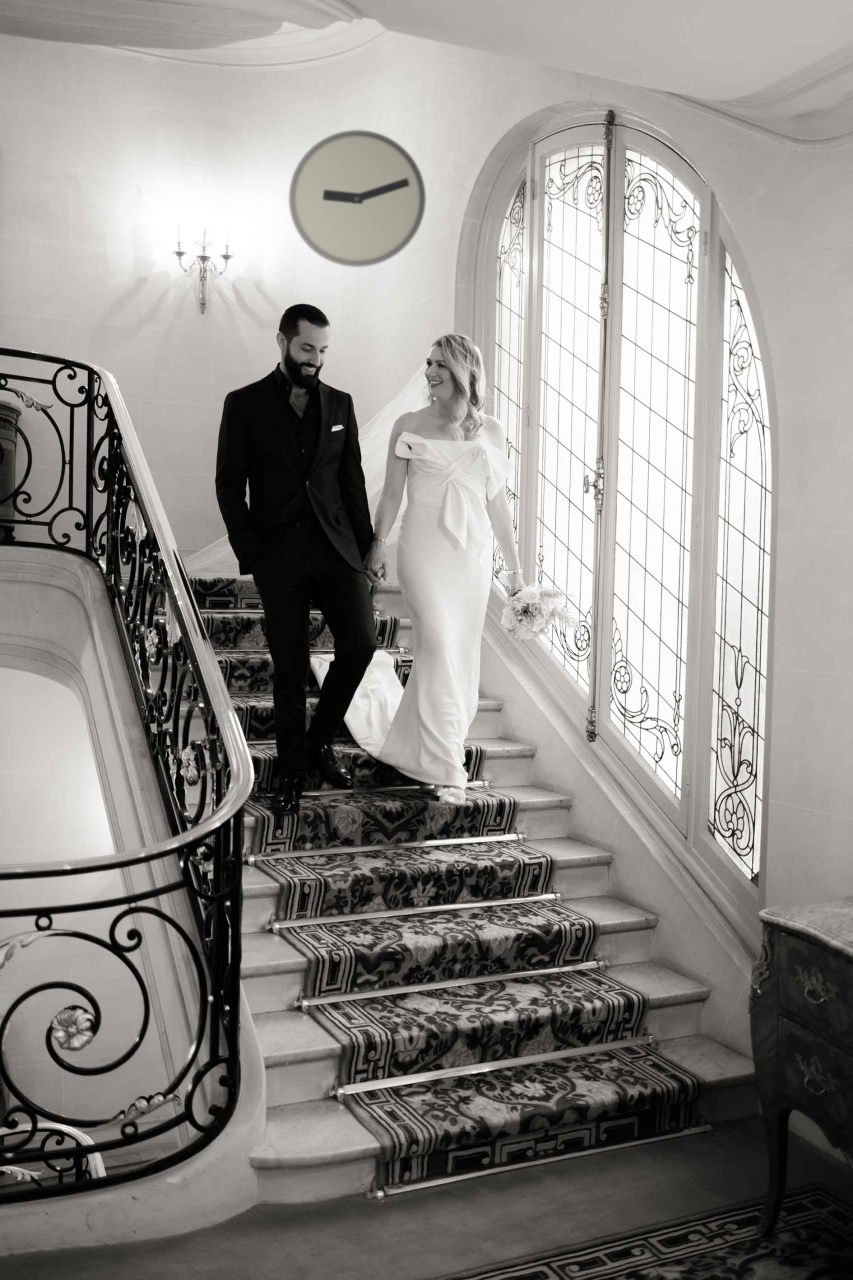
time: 9:12
